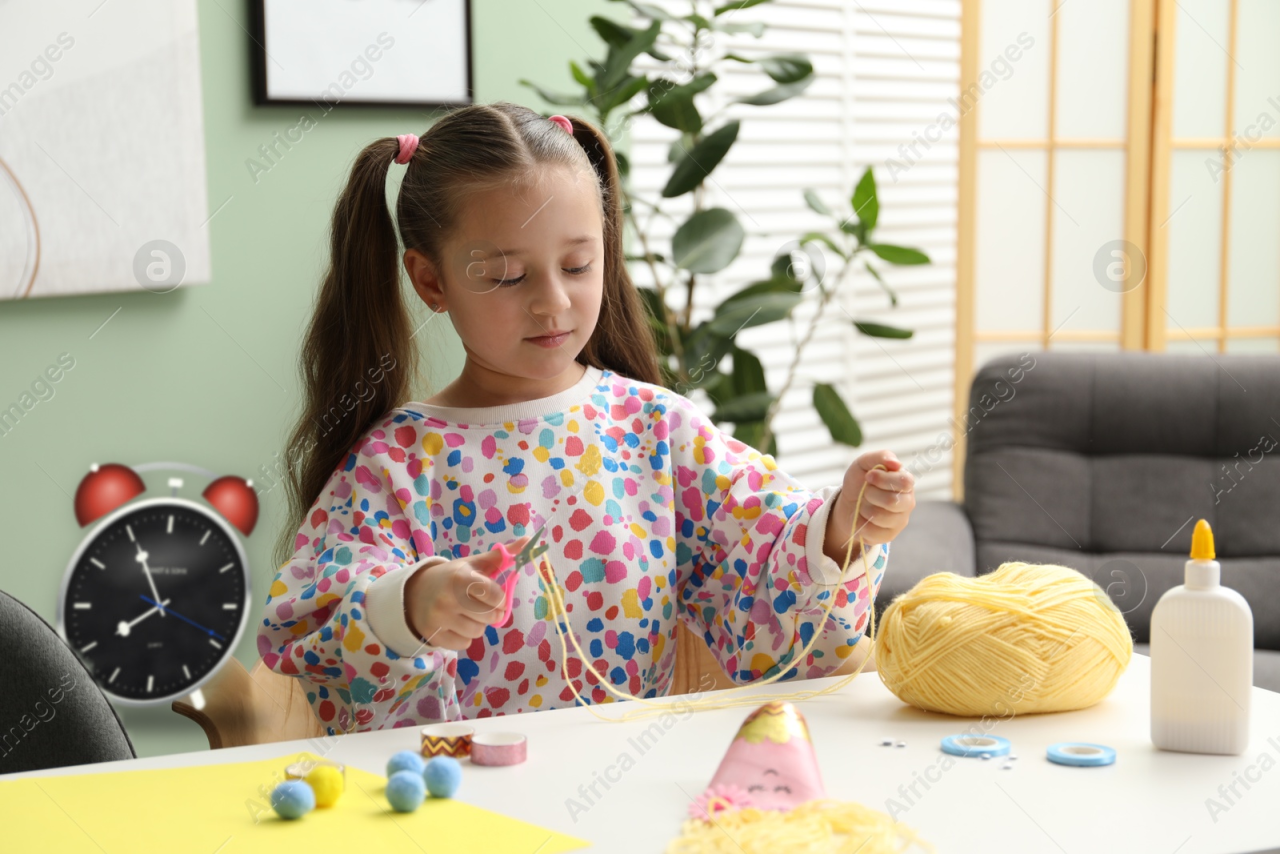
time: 7:55:19
